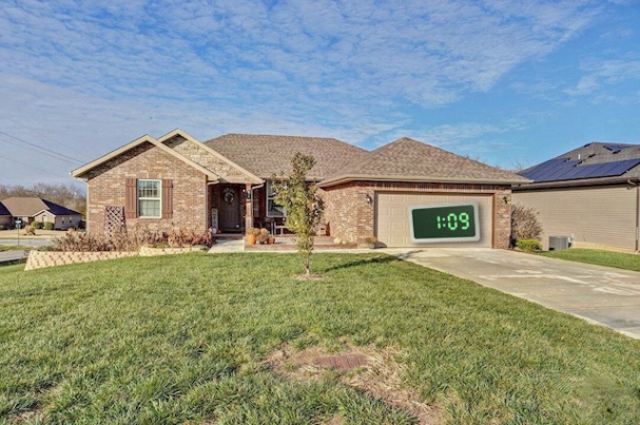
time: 1:09
